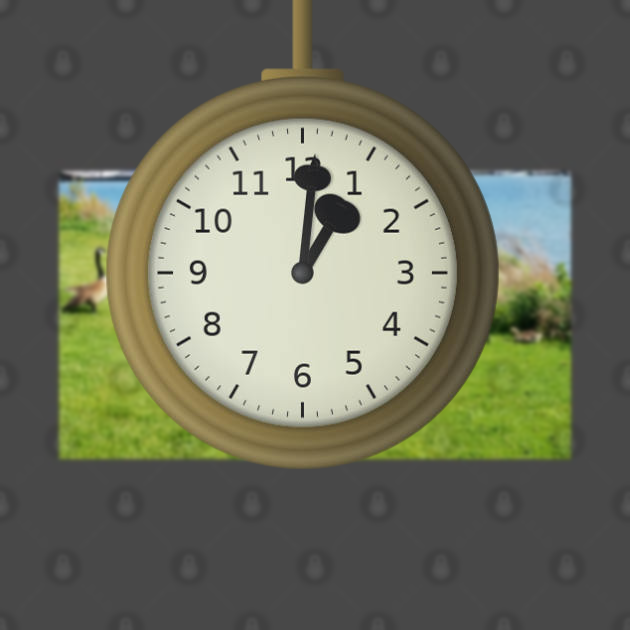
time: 1:01
